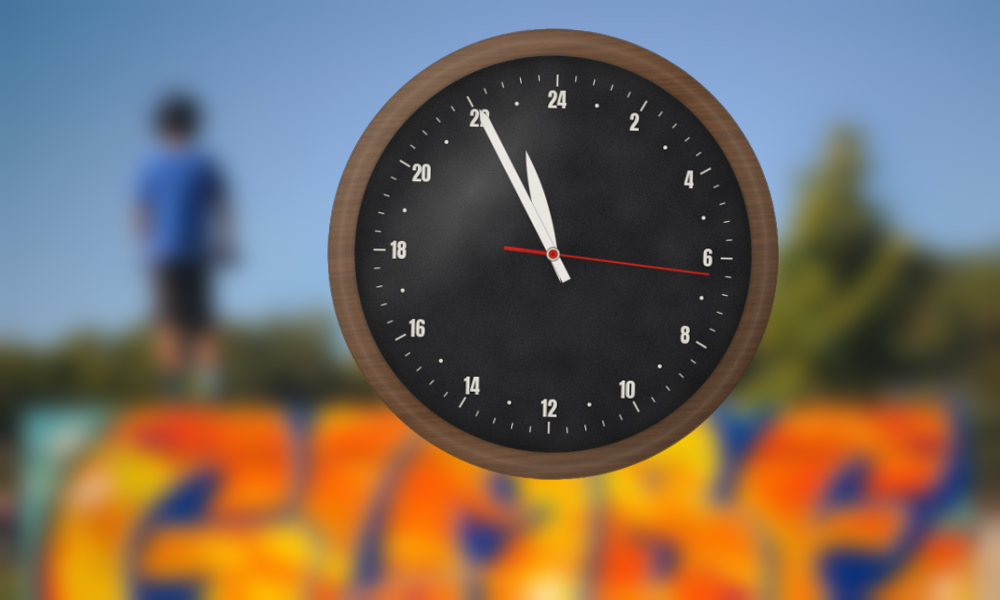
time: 22:55:16
